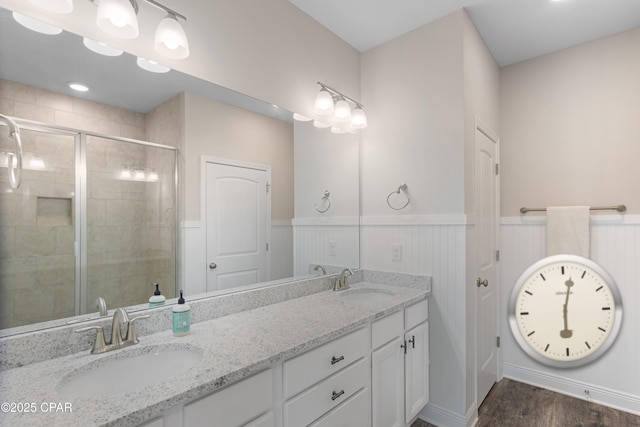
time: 6:02
